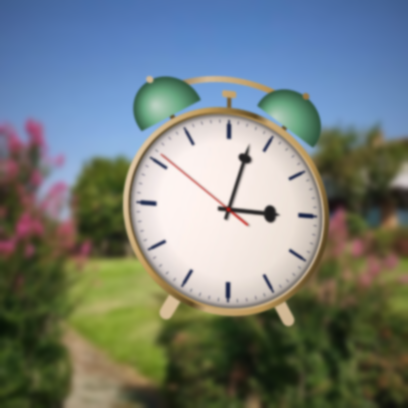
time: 3:02:51
